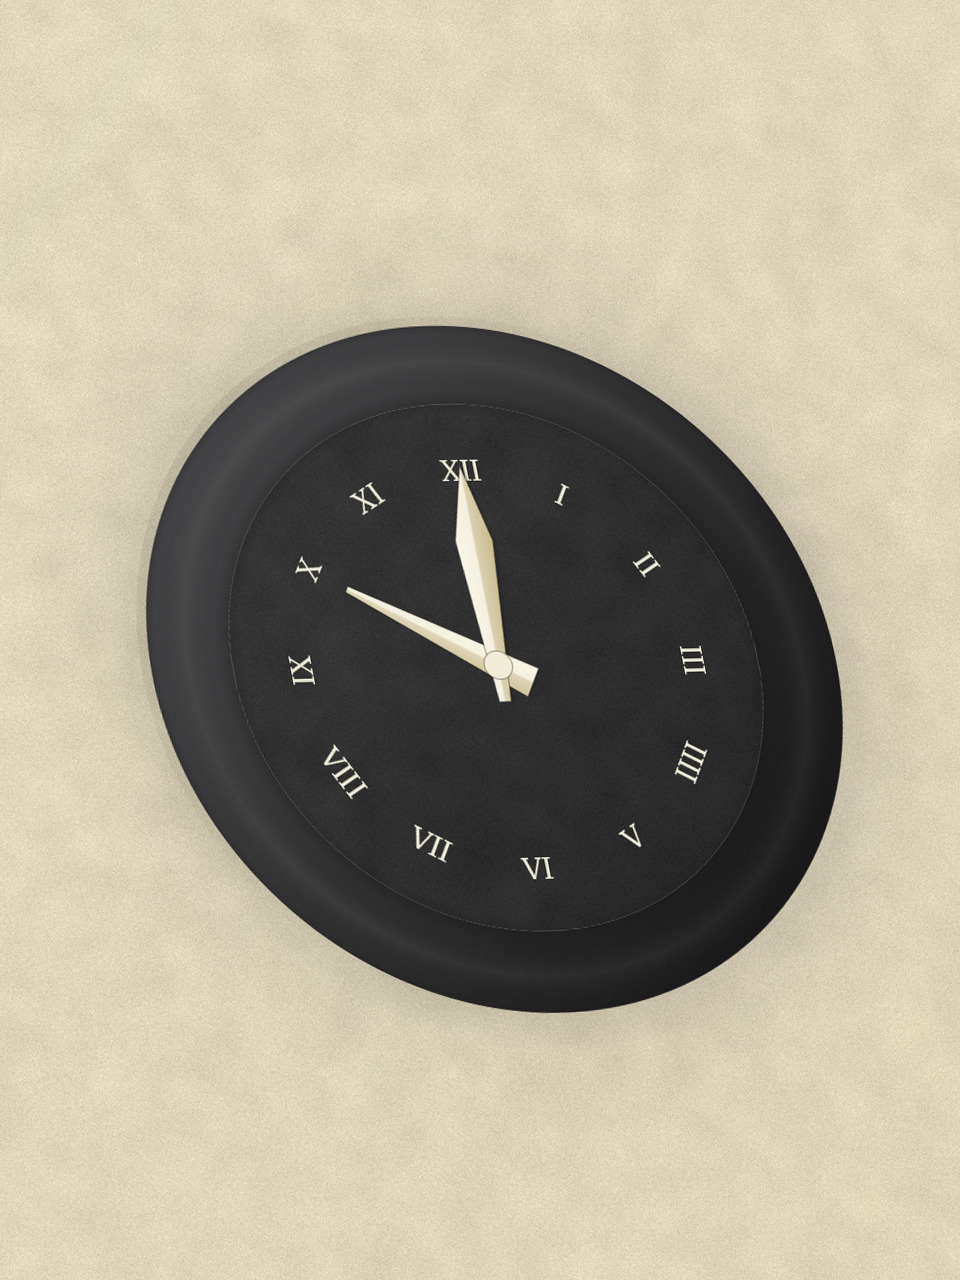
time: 10:00
